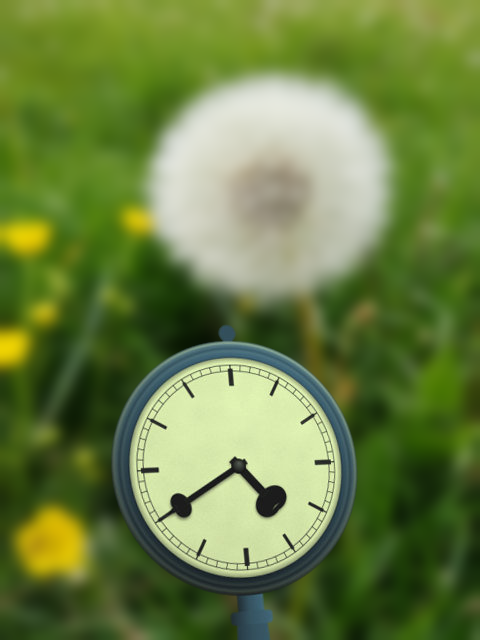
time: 4:40
